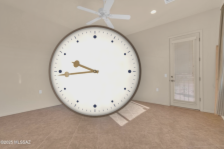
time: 9:44
